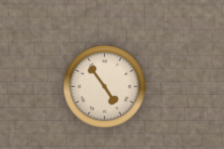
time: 4:54
